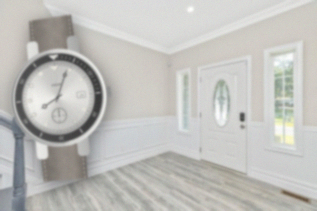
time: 8:04
